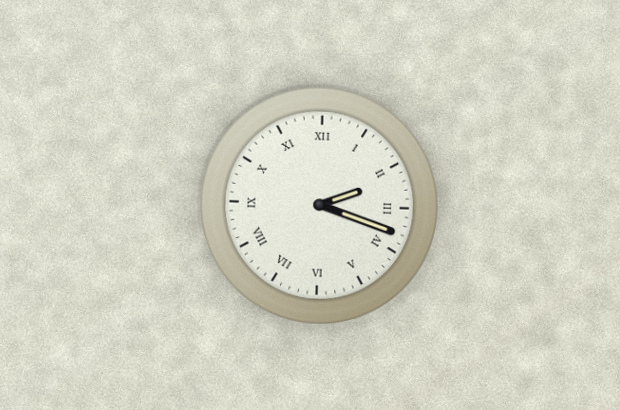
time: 2:18
